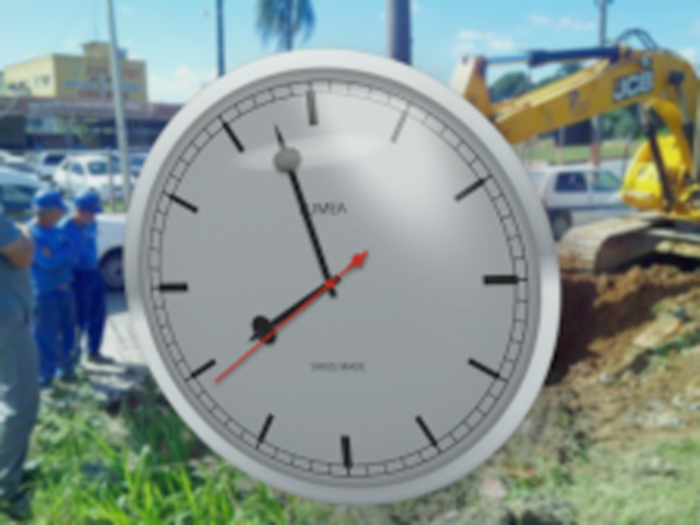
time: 7:57:39
